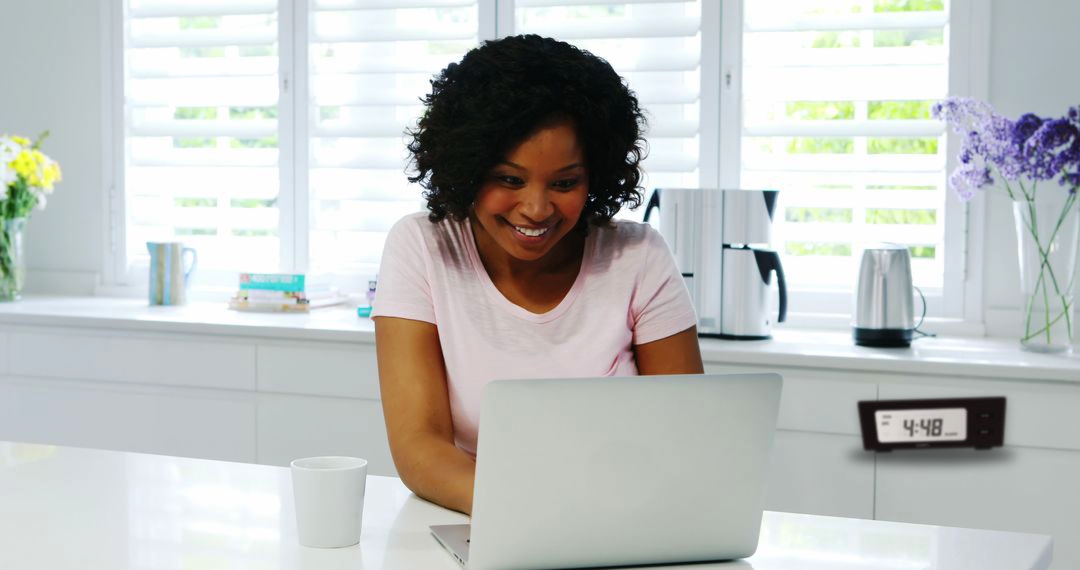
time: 4:48
